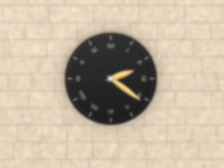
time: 2:21
